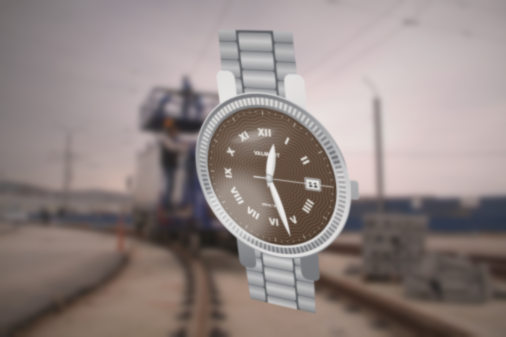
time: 12:27:15
